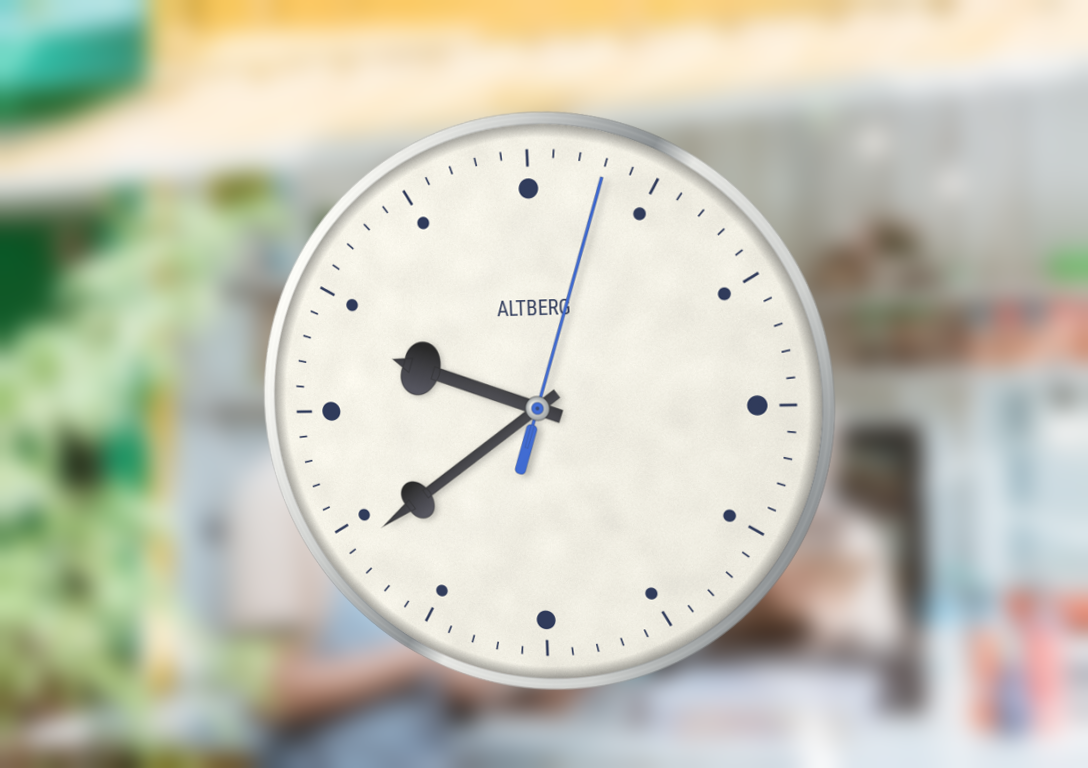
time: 9:39:03
